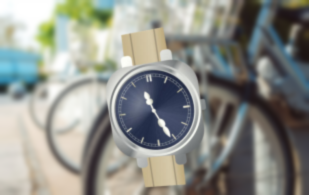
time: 11:26
